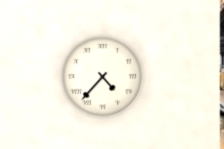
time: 4:37
